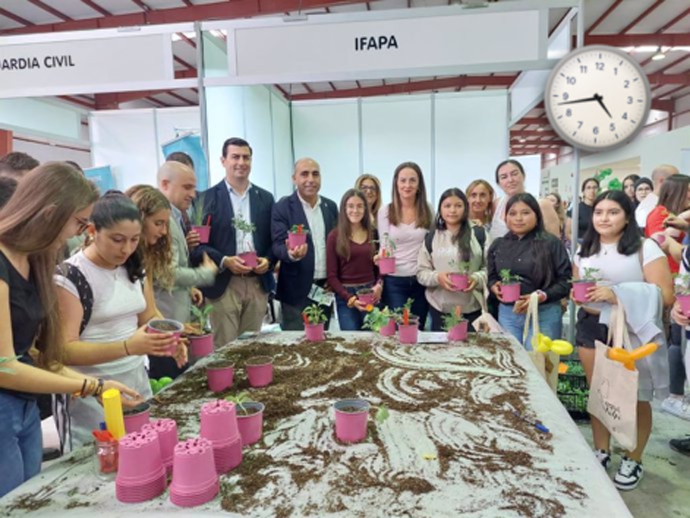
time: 4:43
